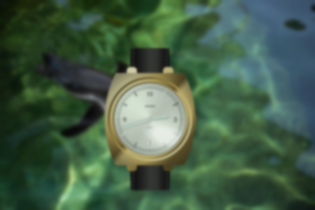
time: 2:42
